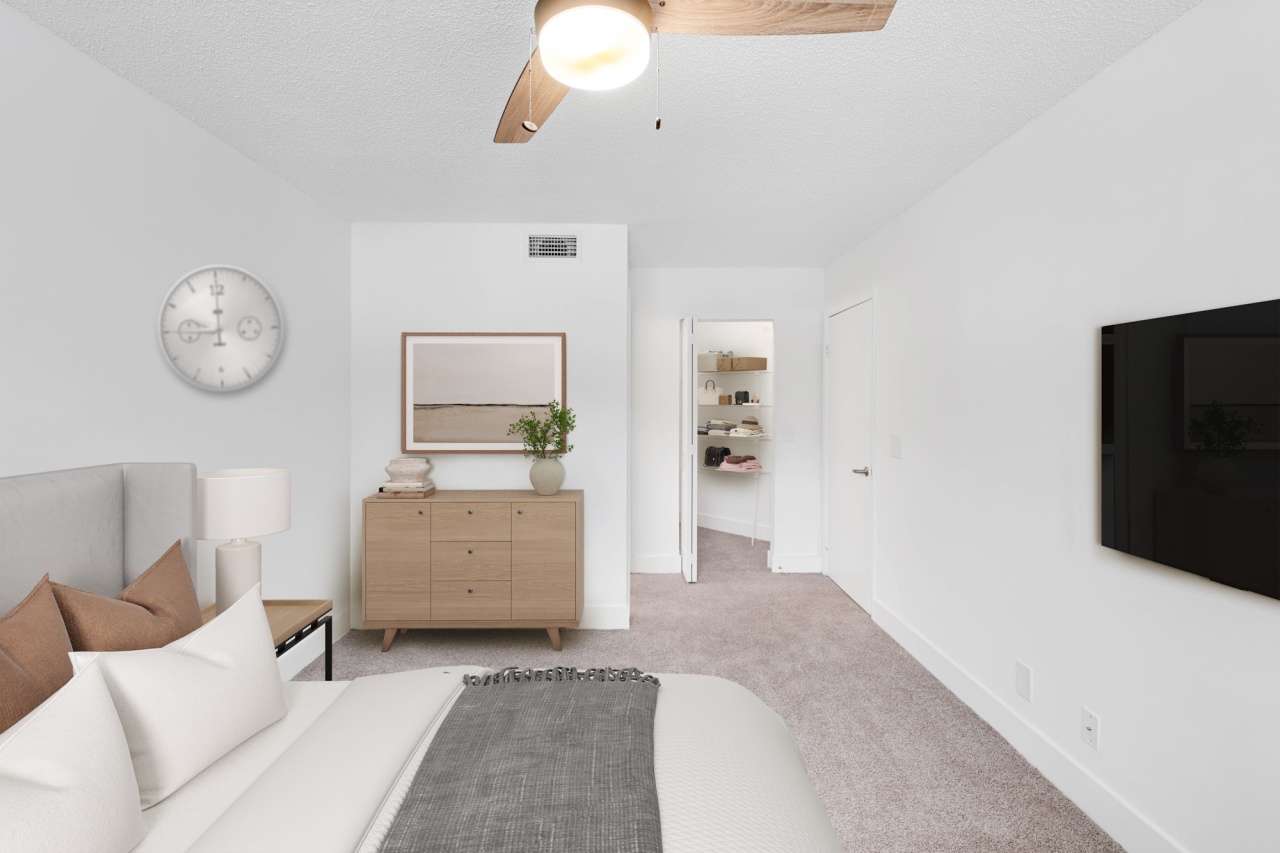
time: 9:45
